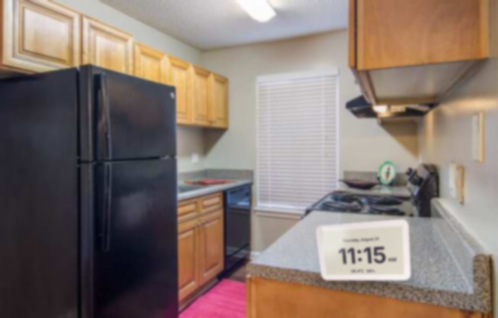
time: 11:15
